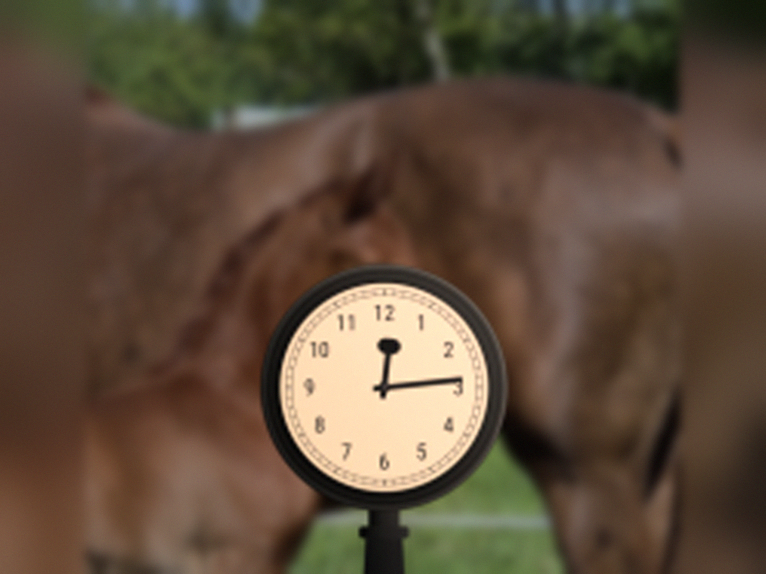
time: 12:14
